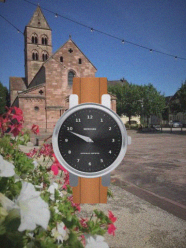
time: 9:49
